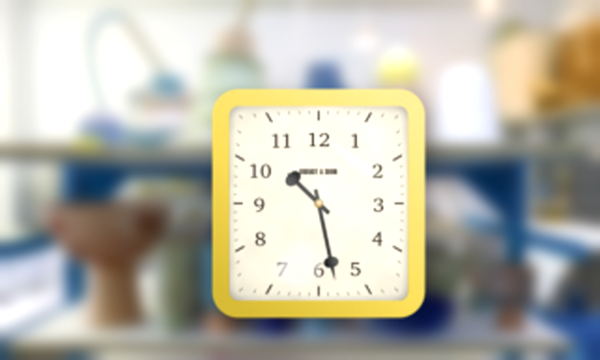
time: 10:28
